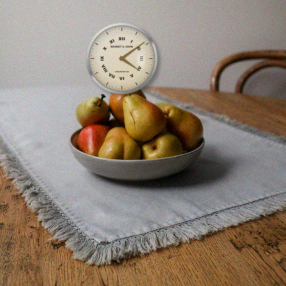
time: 4:09
